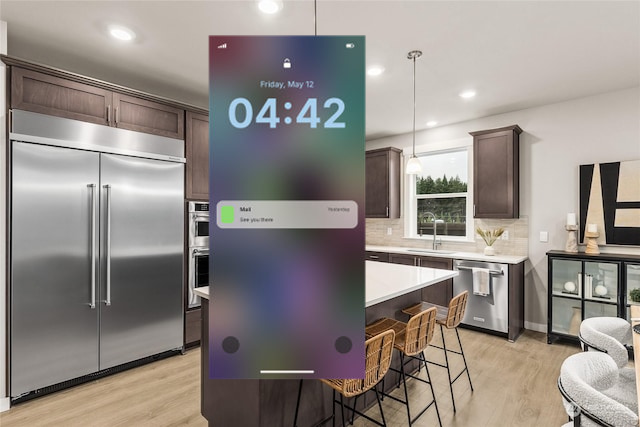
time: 4:42
